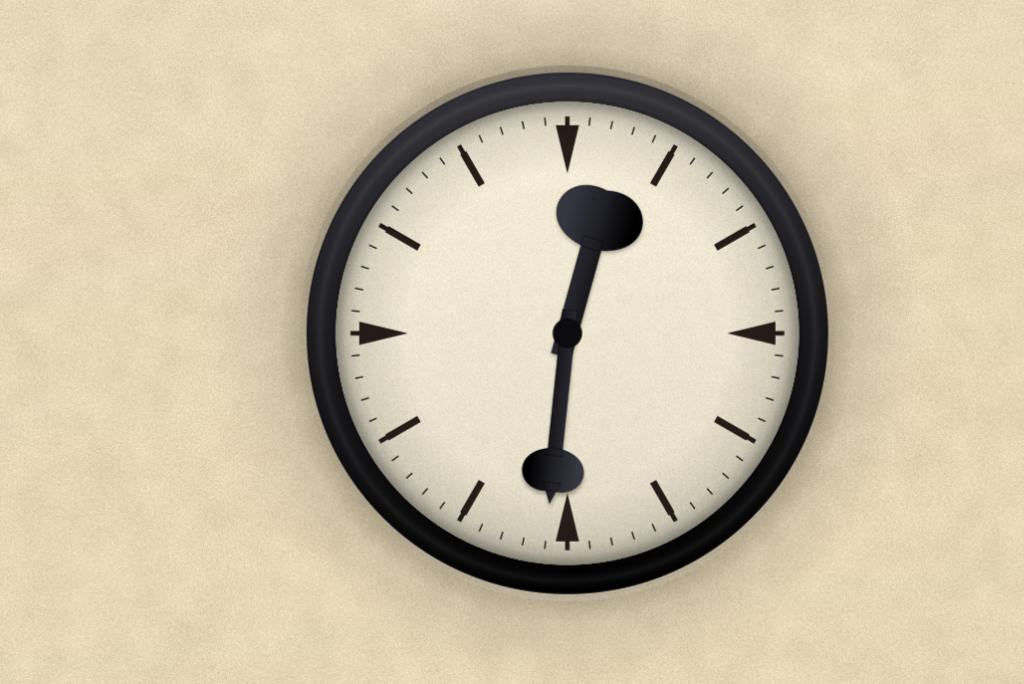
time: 12:31
